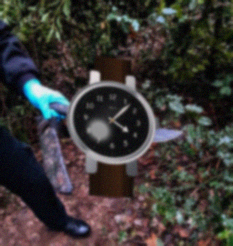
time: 4:07
